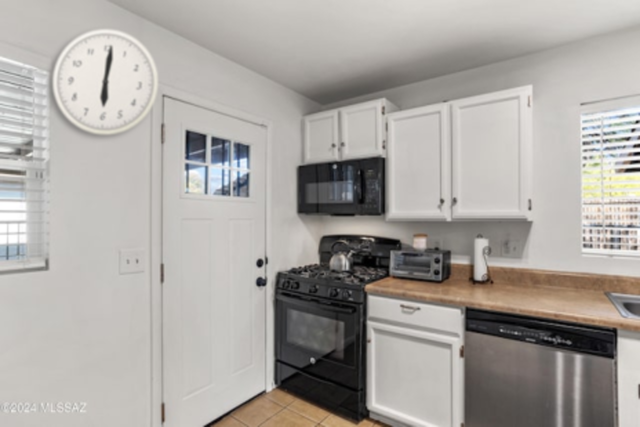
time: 6:01
